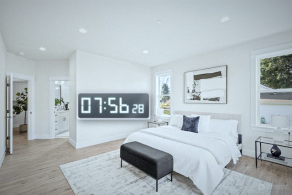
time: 7:56:28
